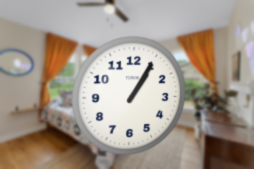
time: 1:05
